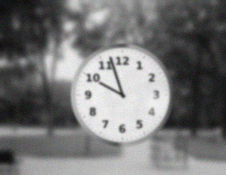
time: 9:57
